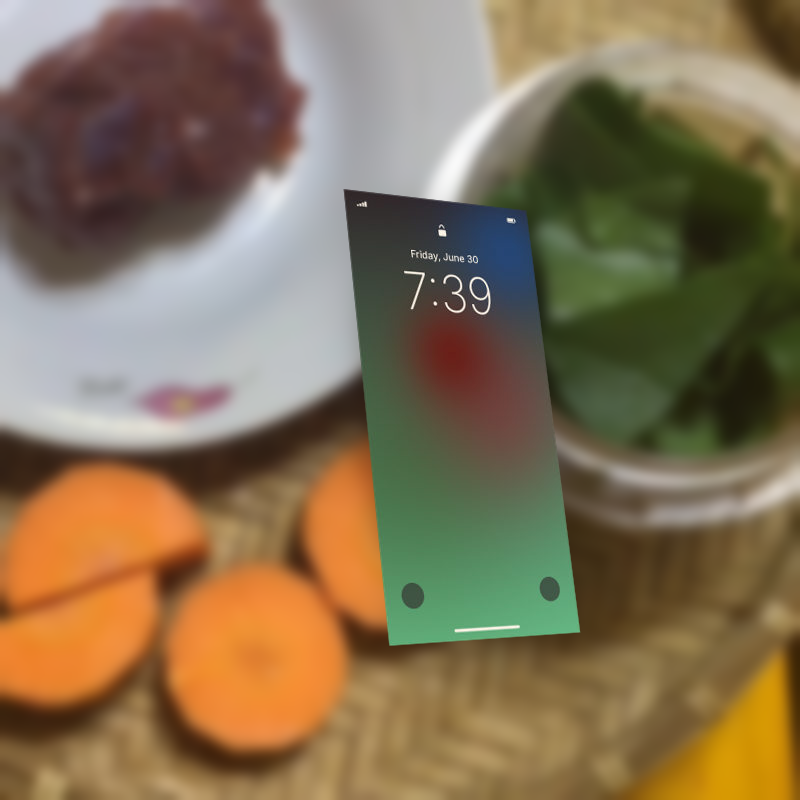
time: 7:39
